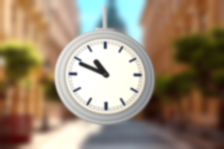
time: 10:49
